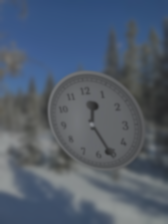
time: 12:26
